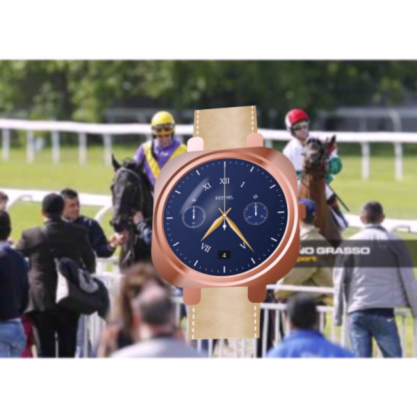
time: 7:24
